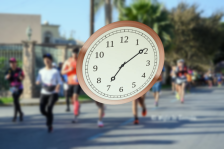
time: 7:09
